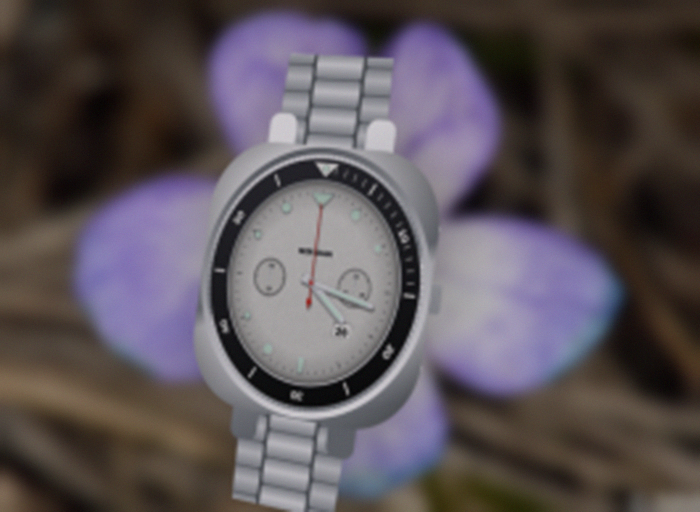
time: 4:17
